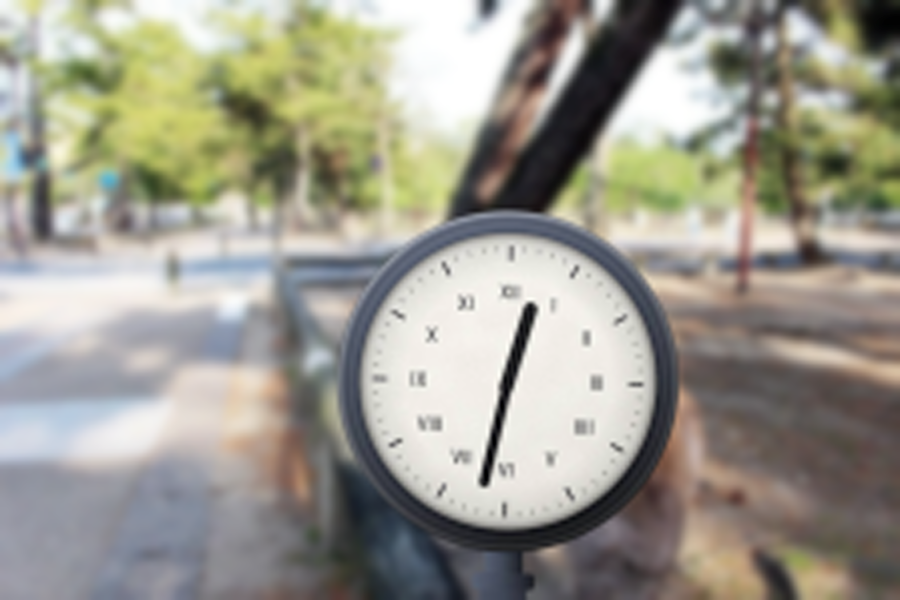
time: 12:32
